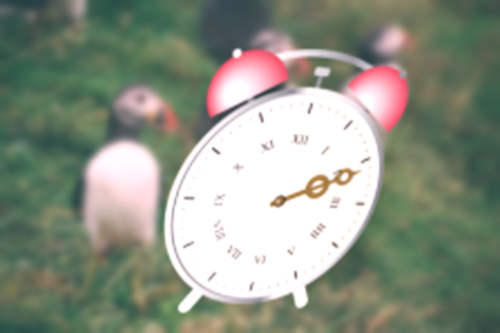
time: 2:11
